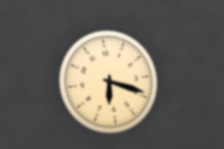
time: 6:19
